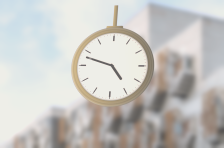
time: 4:48
